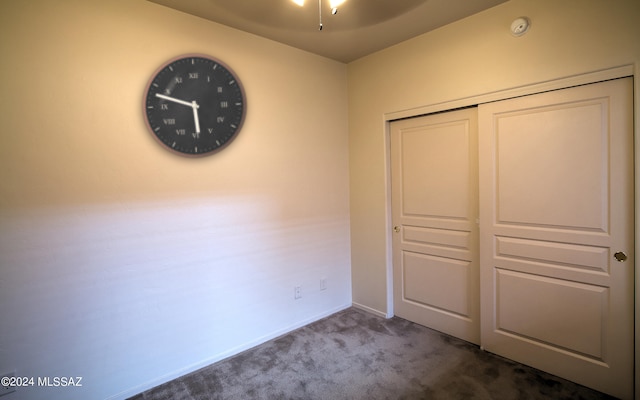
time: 5:48
